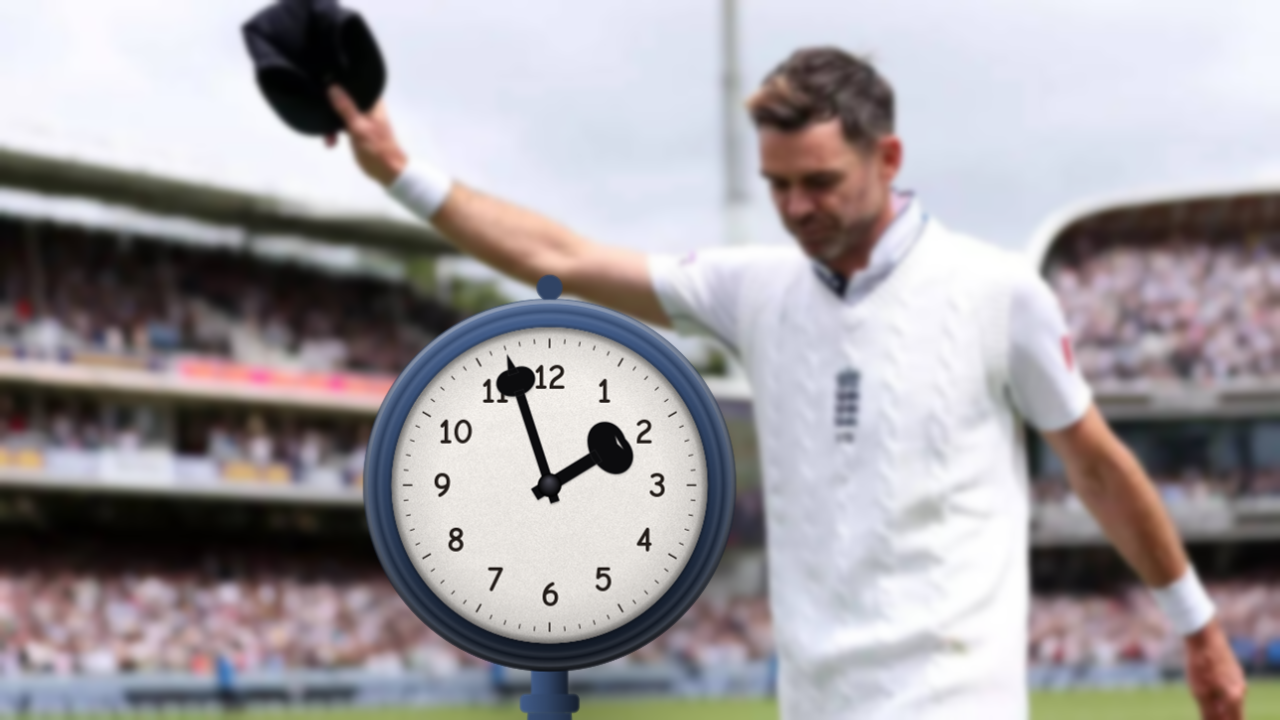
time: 1:57
